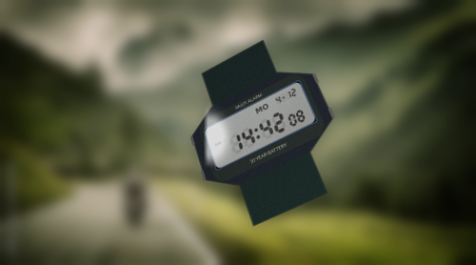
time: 14:42:08
